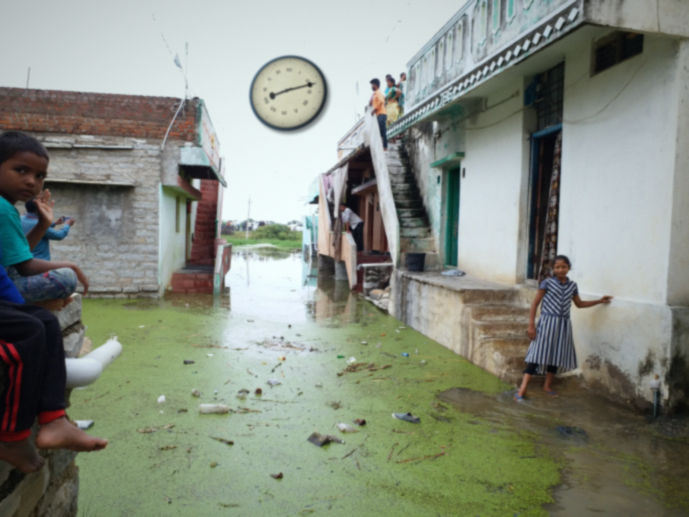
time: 8:12
